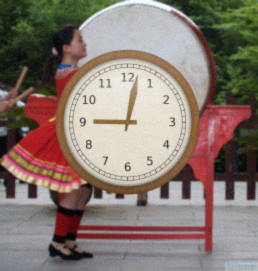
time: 9:02
